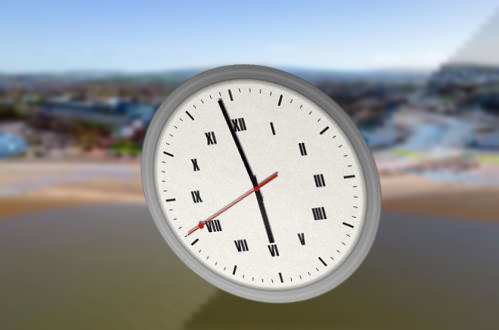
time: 5:58:41
